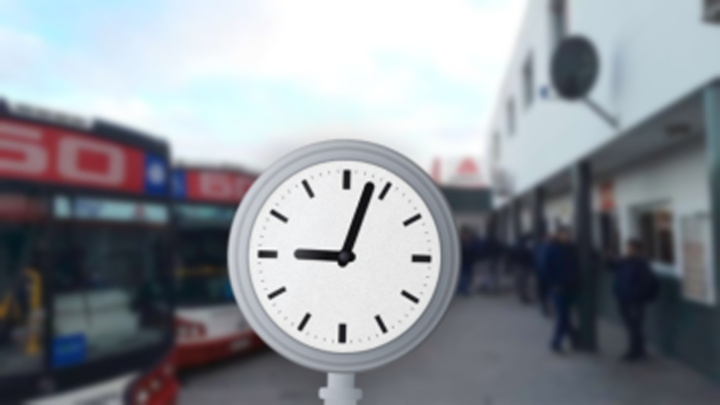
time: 9:03
